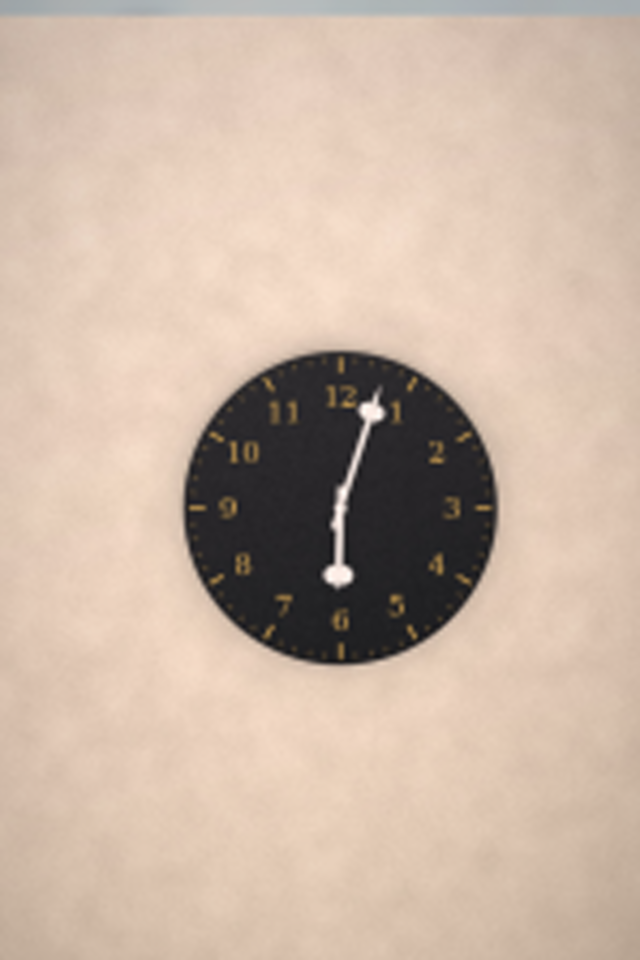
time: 6:03
